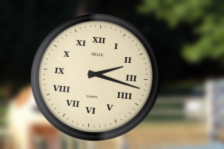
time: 2:17
